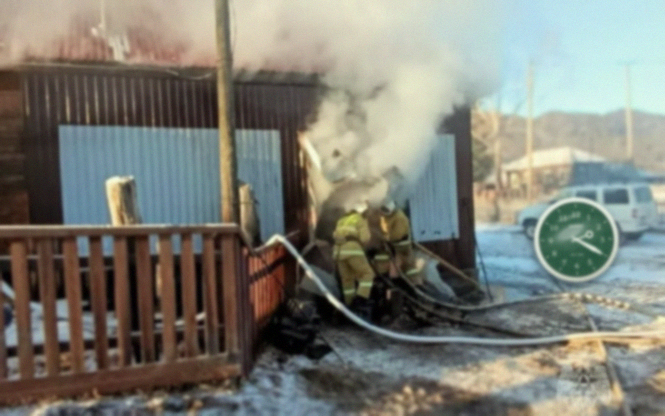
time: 2:20
